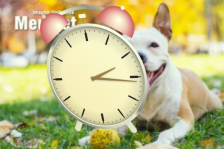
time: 2:16
